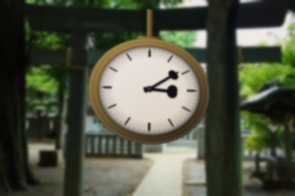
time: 3:09
